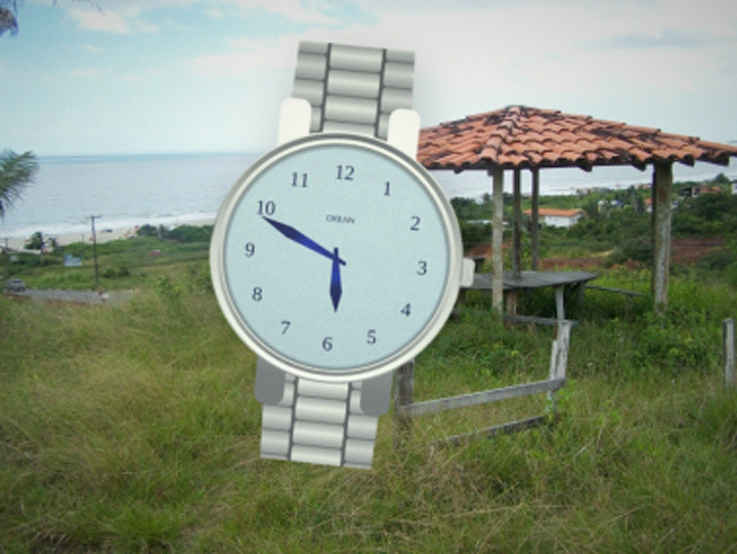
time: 5:49
